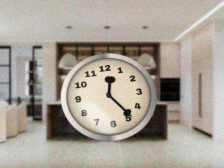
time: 12:24
